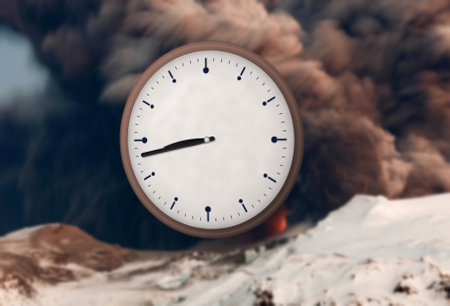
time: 8:43
